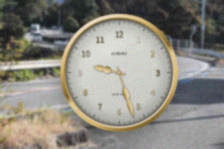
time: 9:27
